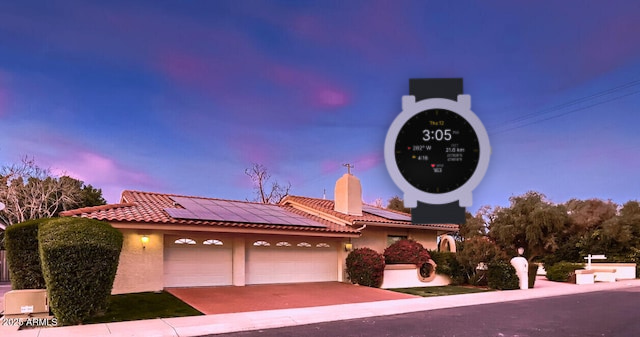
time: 3:05
